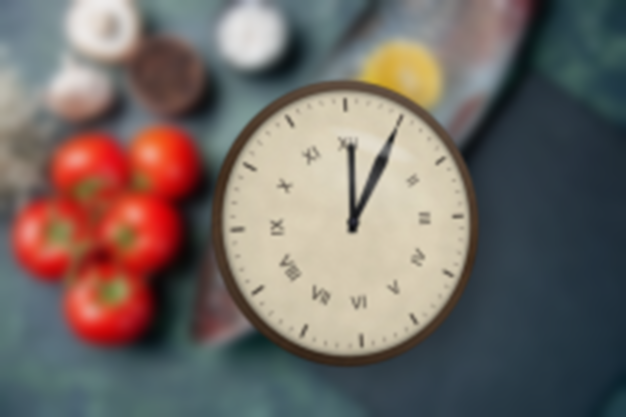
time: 12:05
